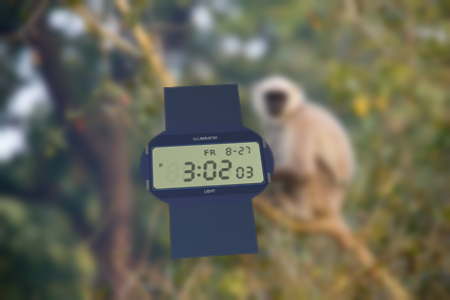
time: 3:02:03
